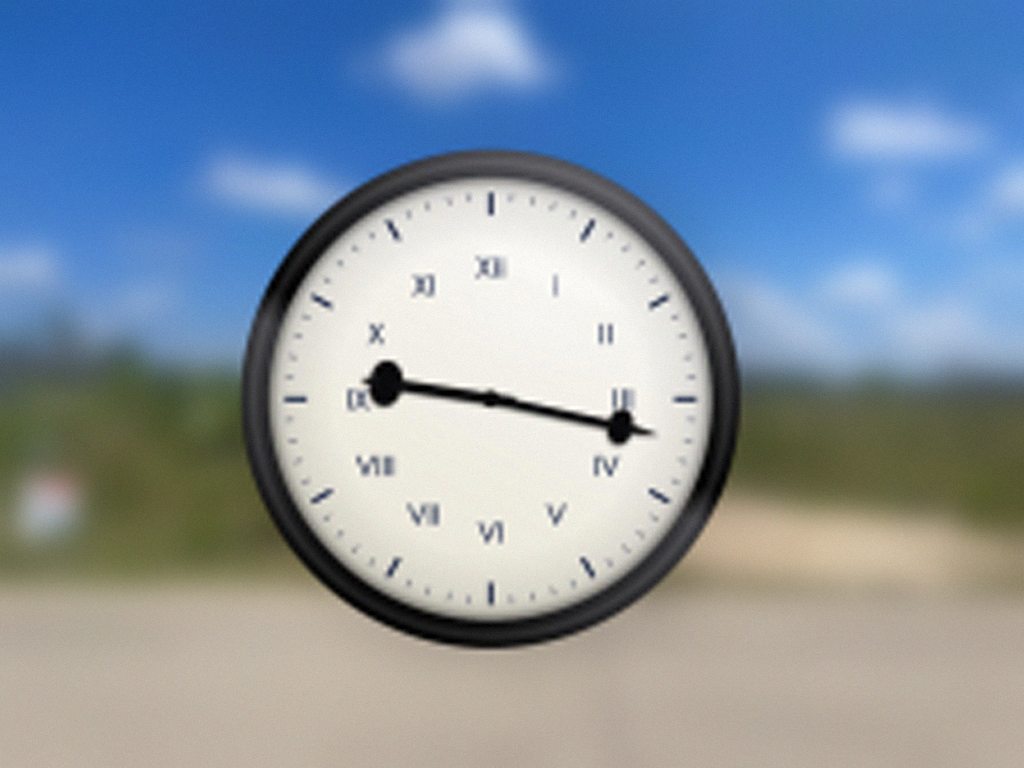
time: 9:17
